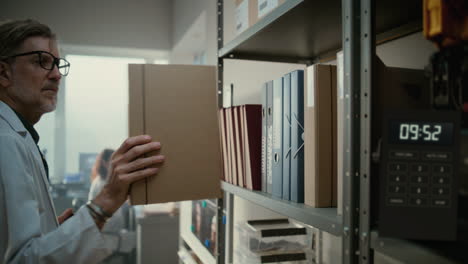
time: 9:52
